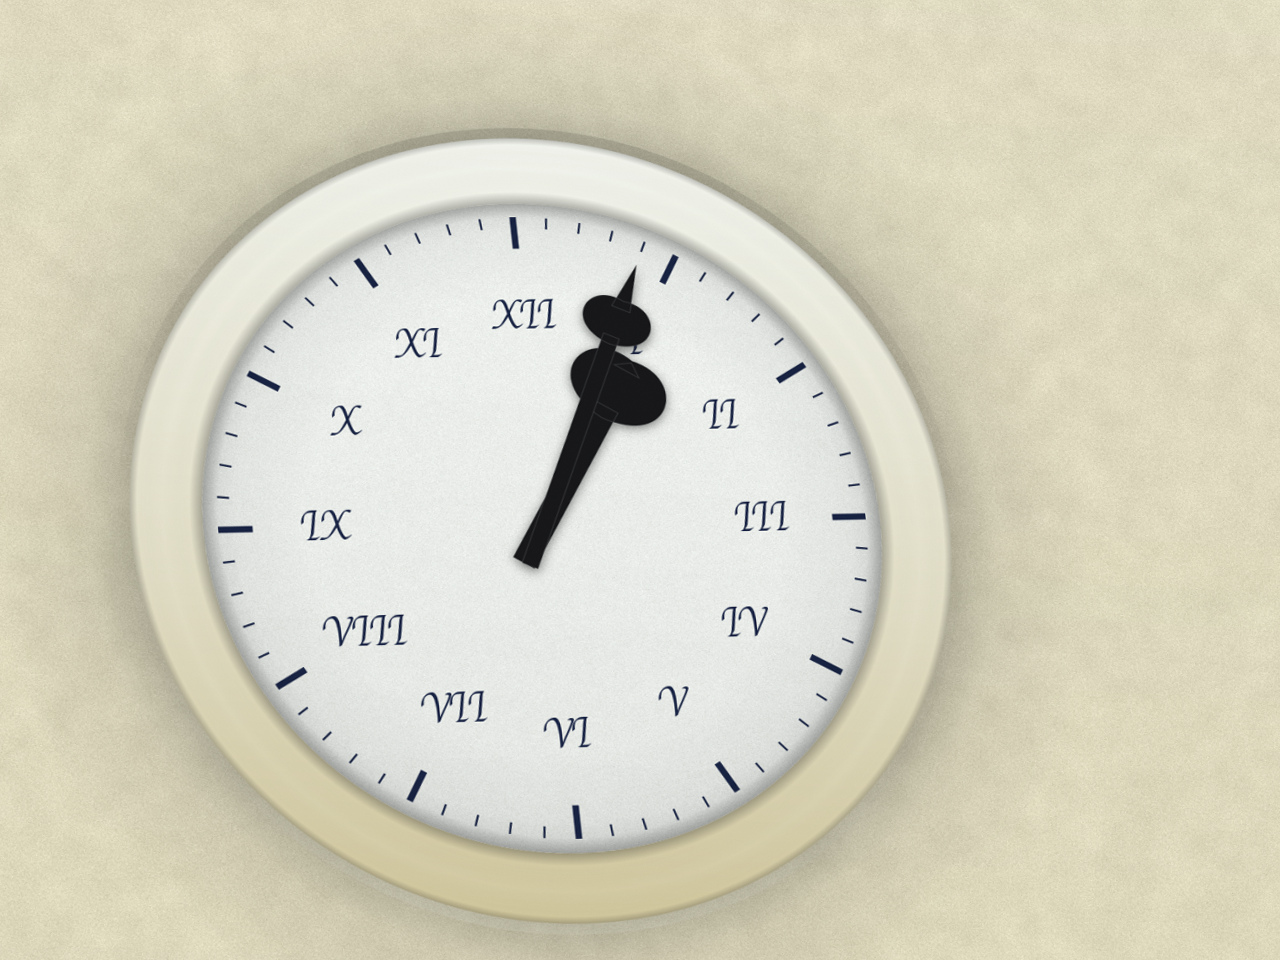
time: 1:04
